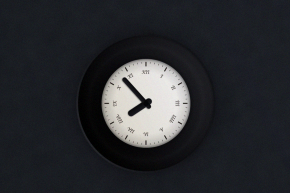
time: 7:53
